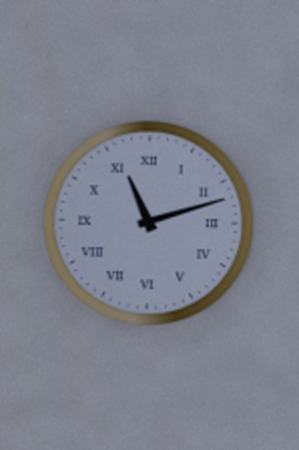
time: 11:12
